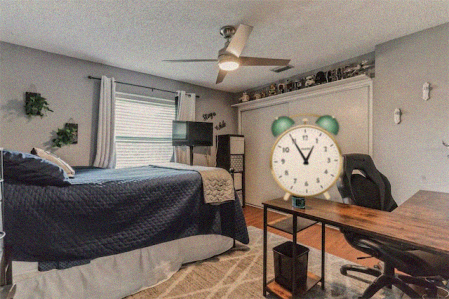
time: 12:55
